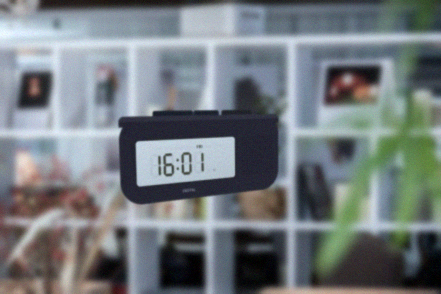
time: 16:01
